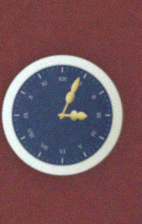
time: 3:04
